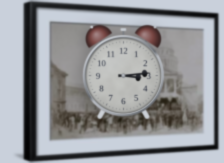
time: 3:14
